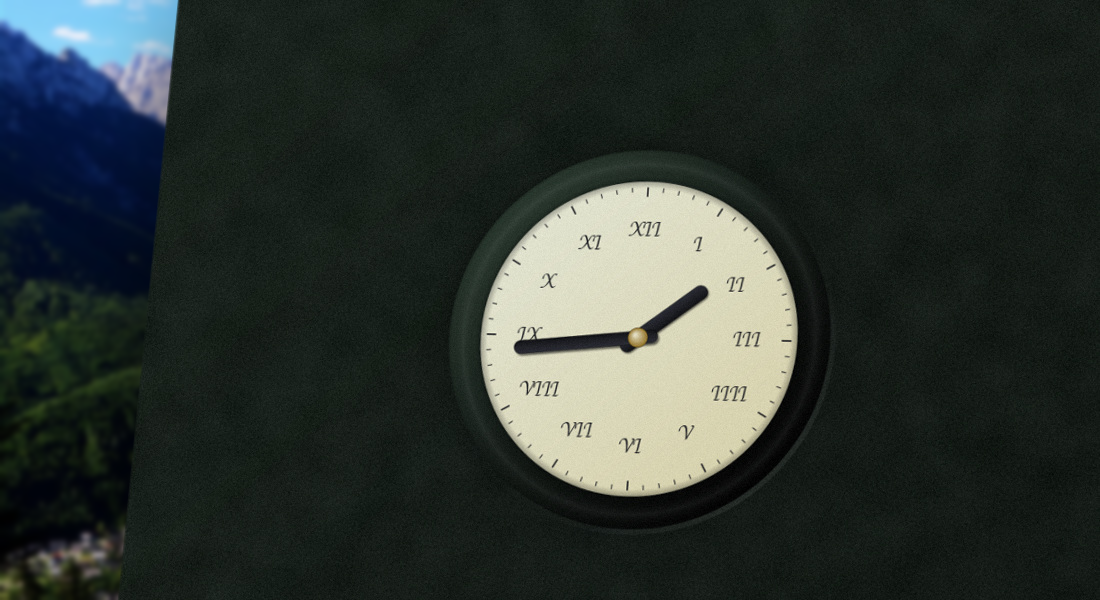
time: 1:44
